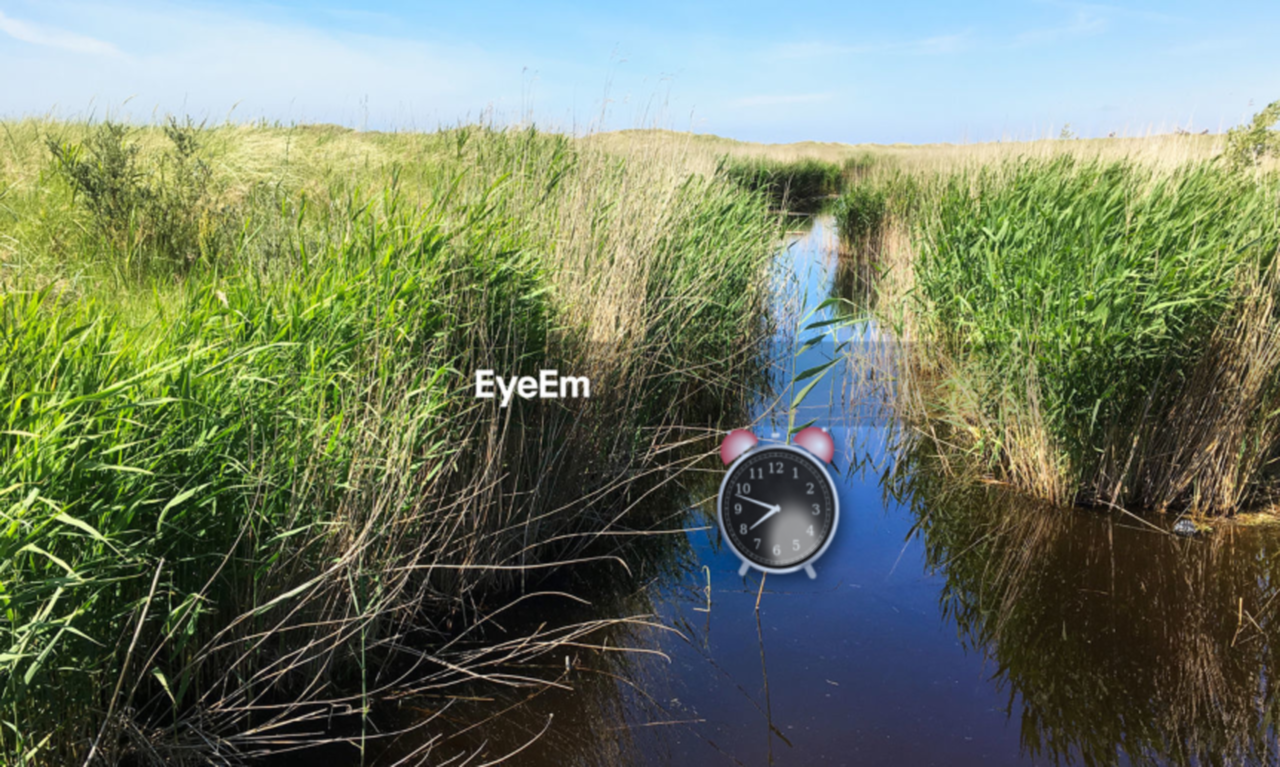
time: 7:48
